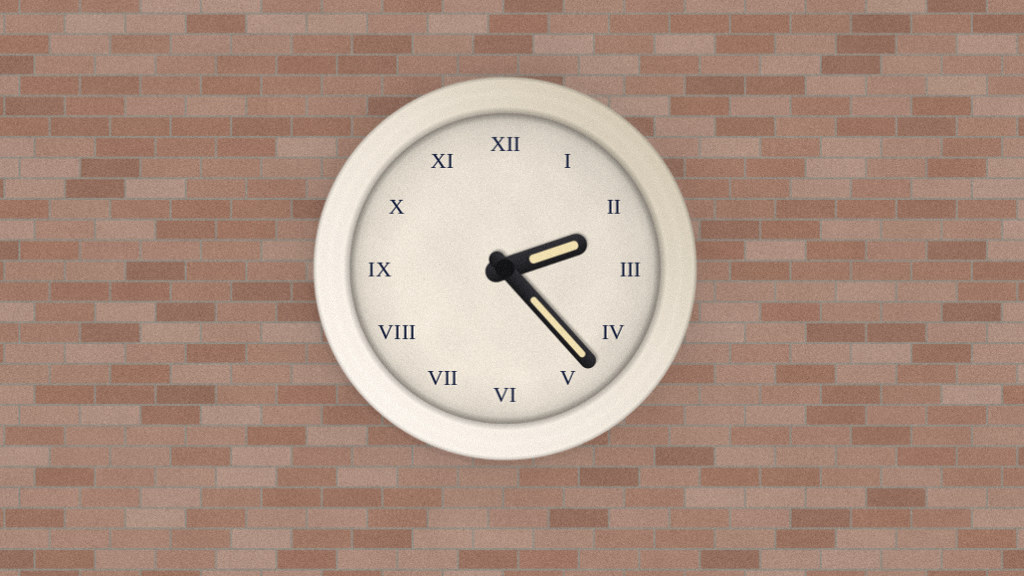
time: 2:23
